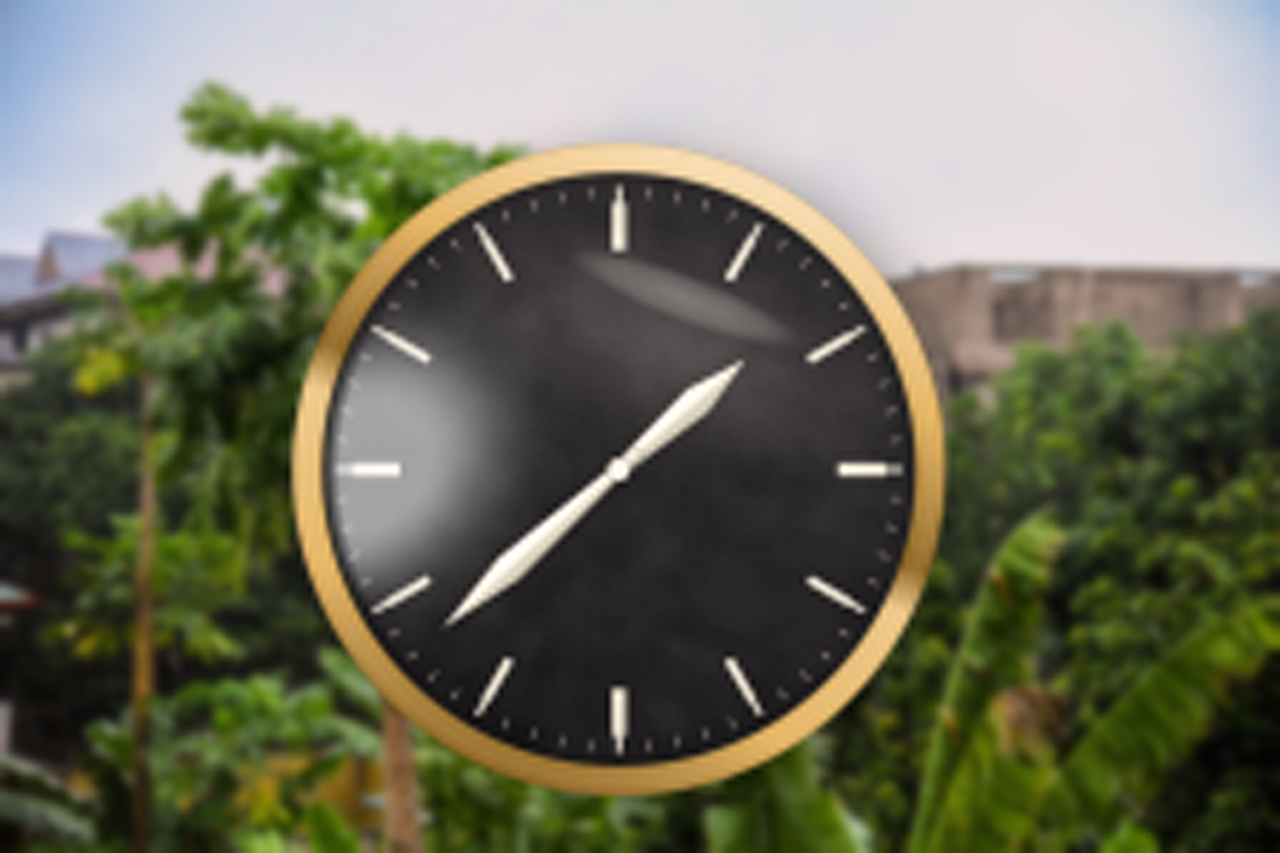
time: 1:38
